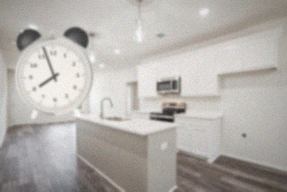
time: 7:57
